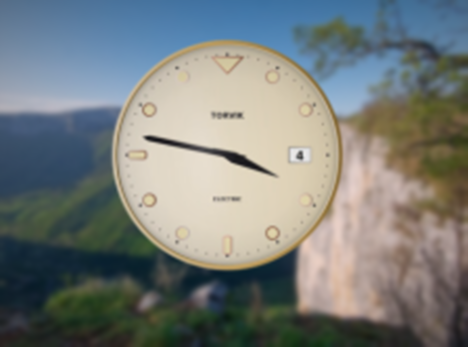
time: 3:47
